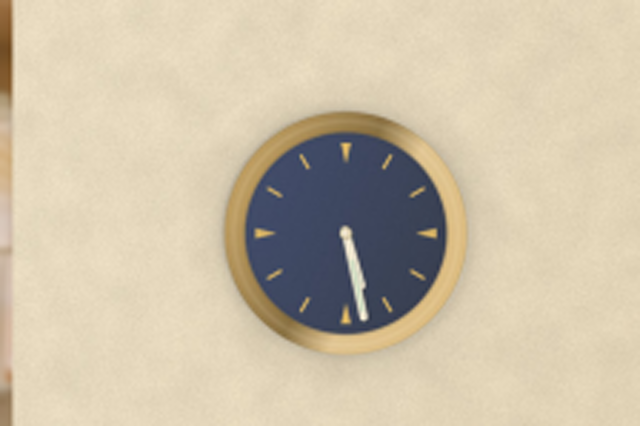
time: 5:28
